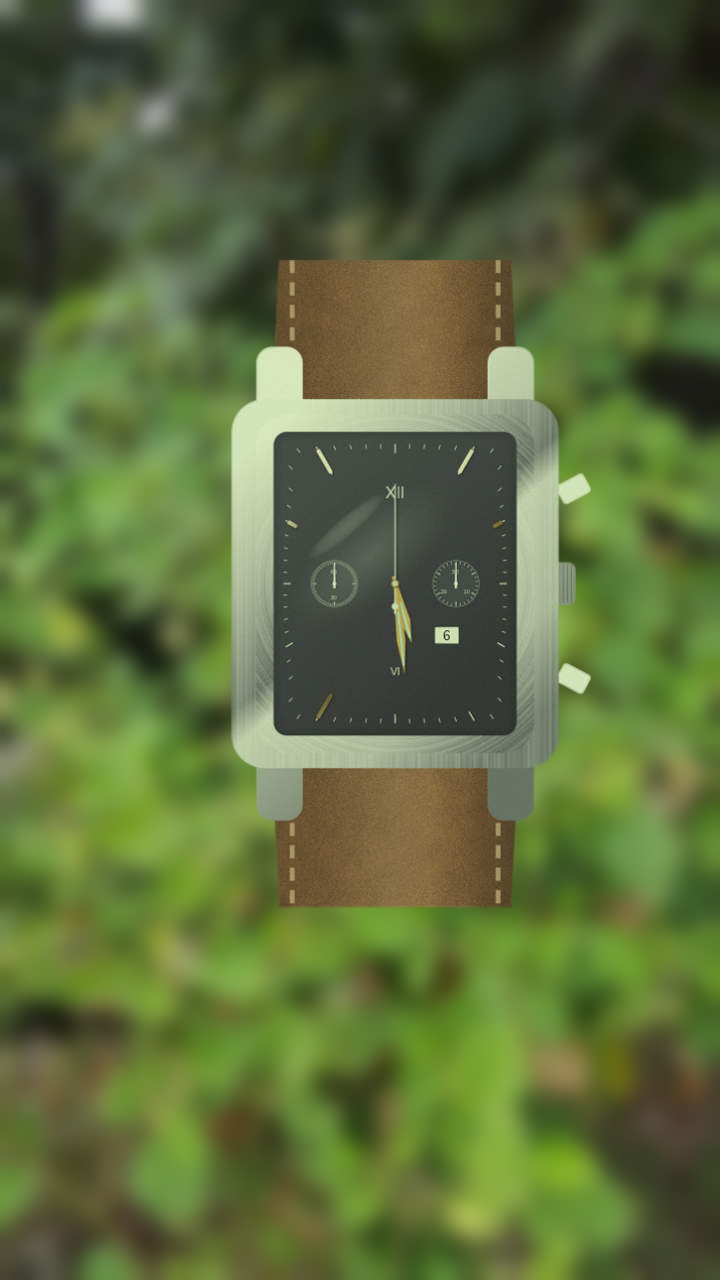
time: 5:29
